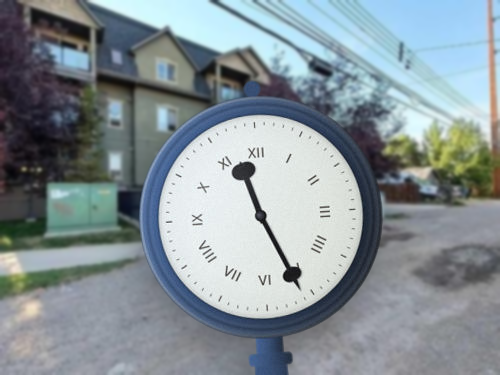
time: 11:26
